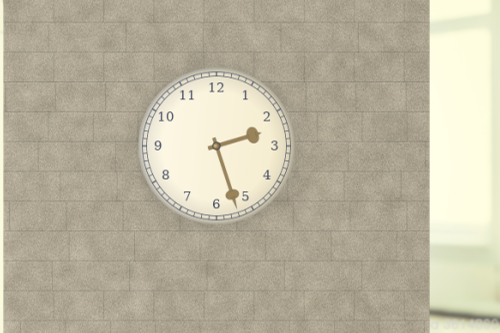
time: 2:27
